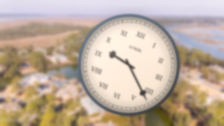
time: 9:22
